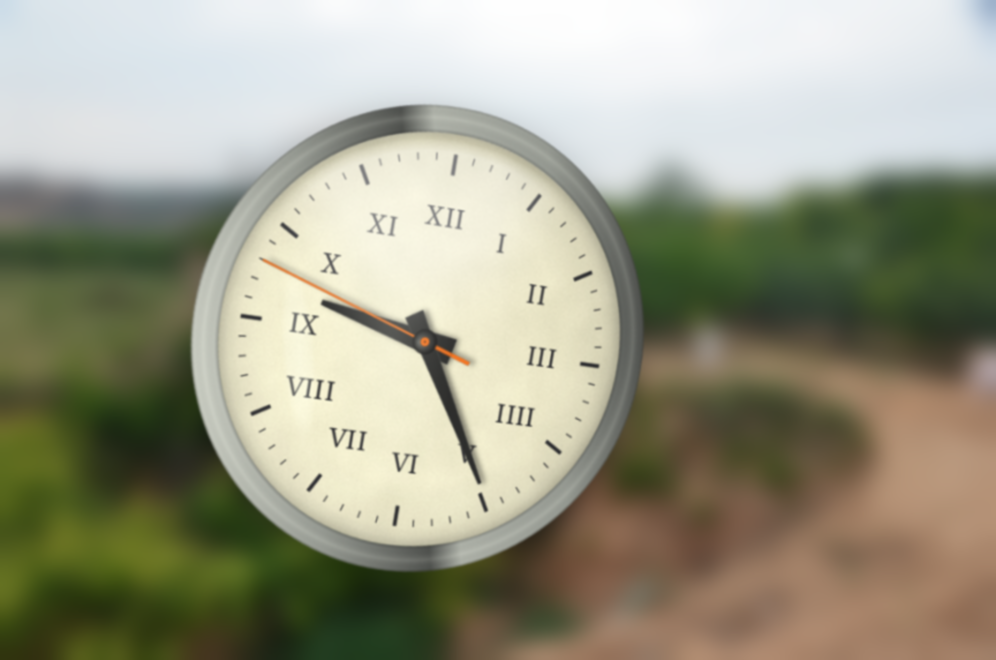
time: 9:24:48
